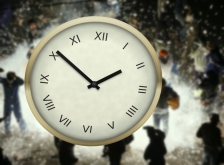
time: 1:51
